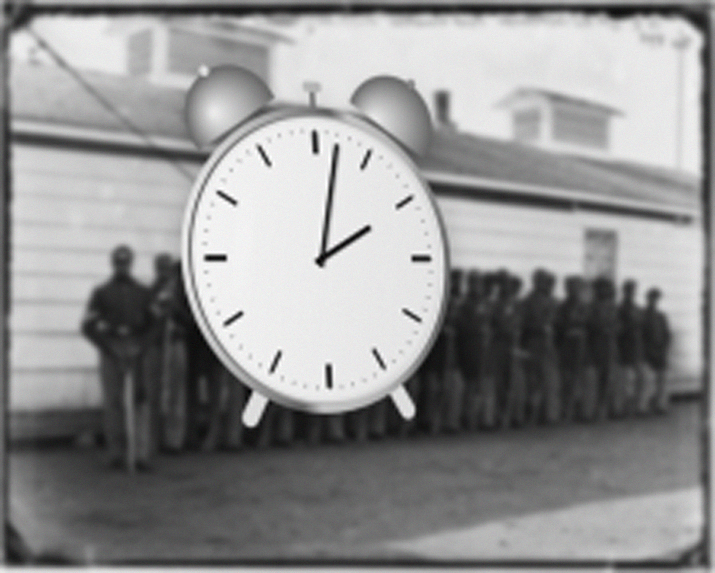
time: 2:02
